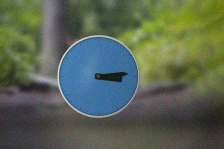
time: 3:14
